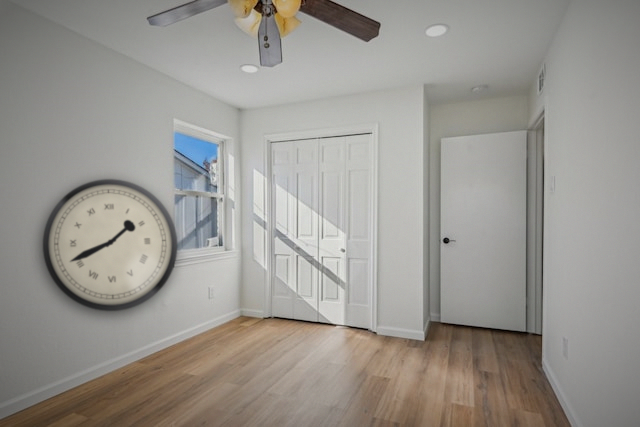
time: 1:41
